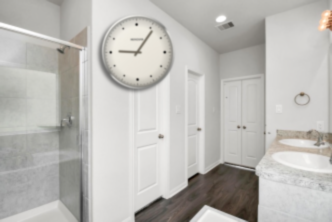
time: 9:06
